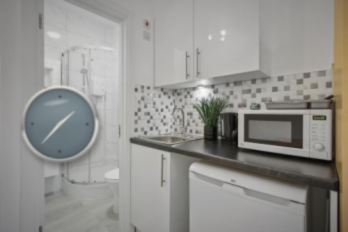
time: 1:37
